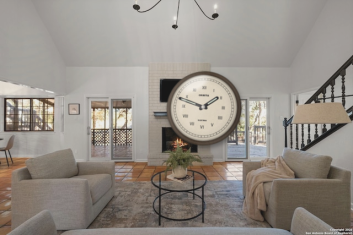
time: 1:48
